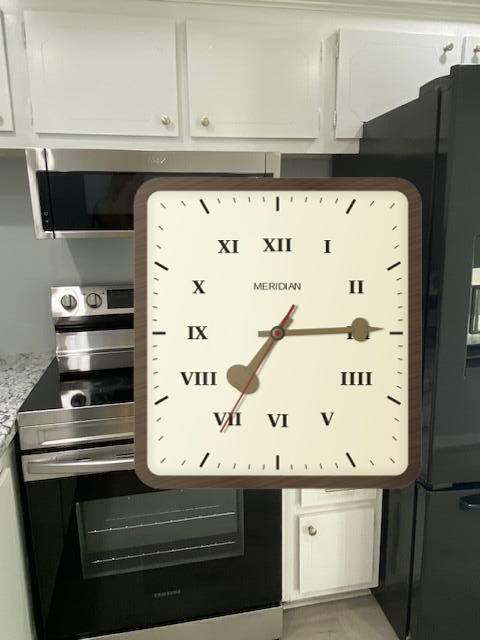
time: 7:14:35
